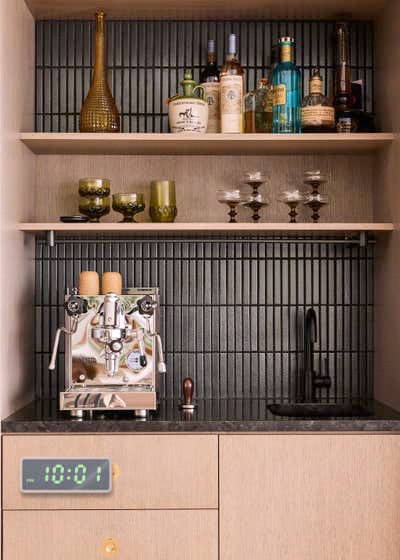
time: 10:01
